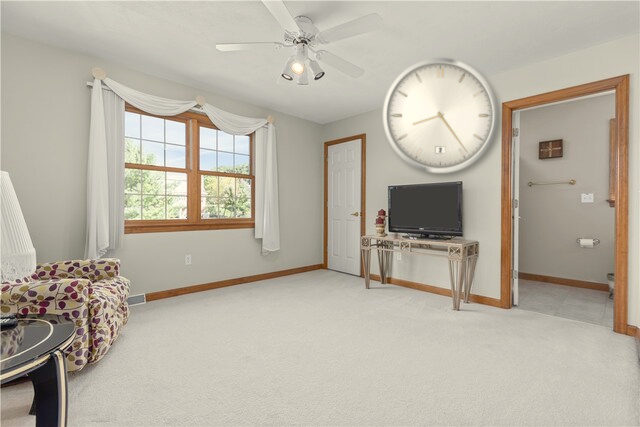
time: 8:24
